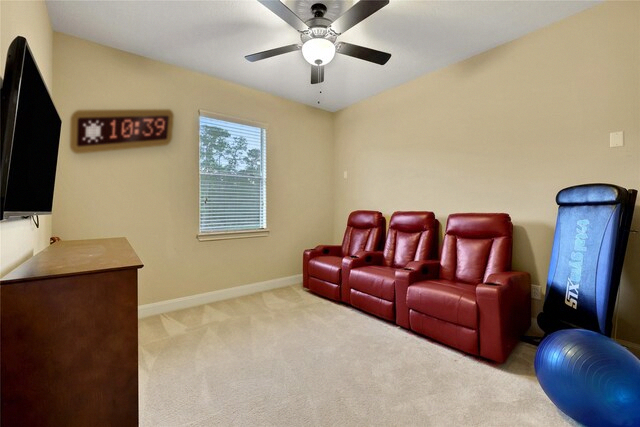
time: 10:39
